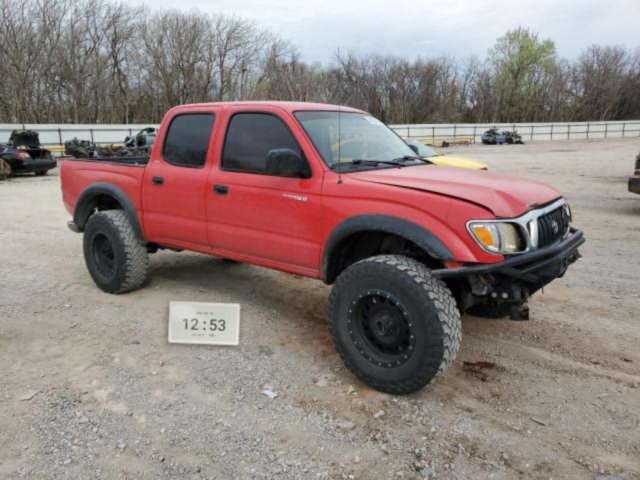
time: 12:53
